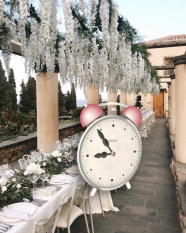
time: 8:54
